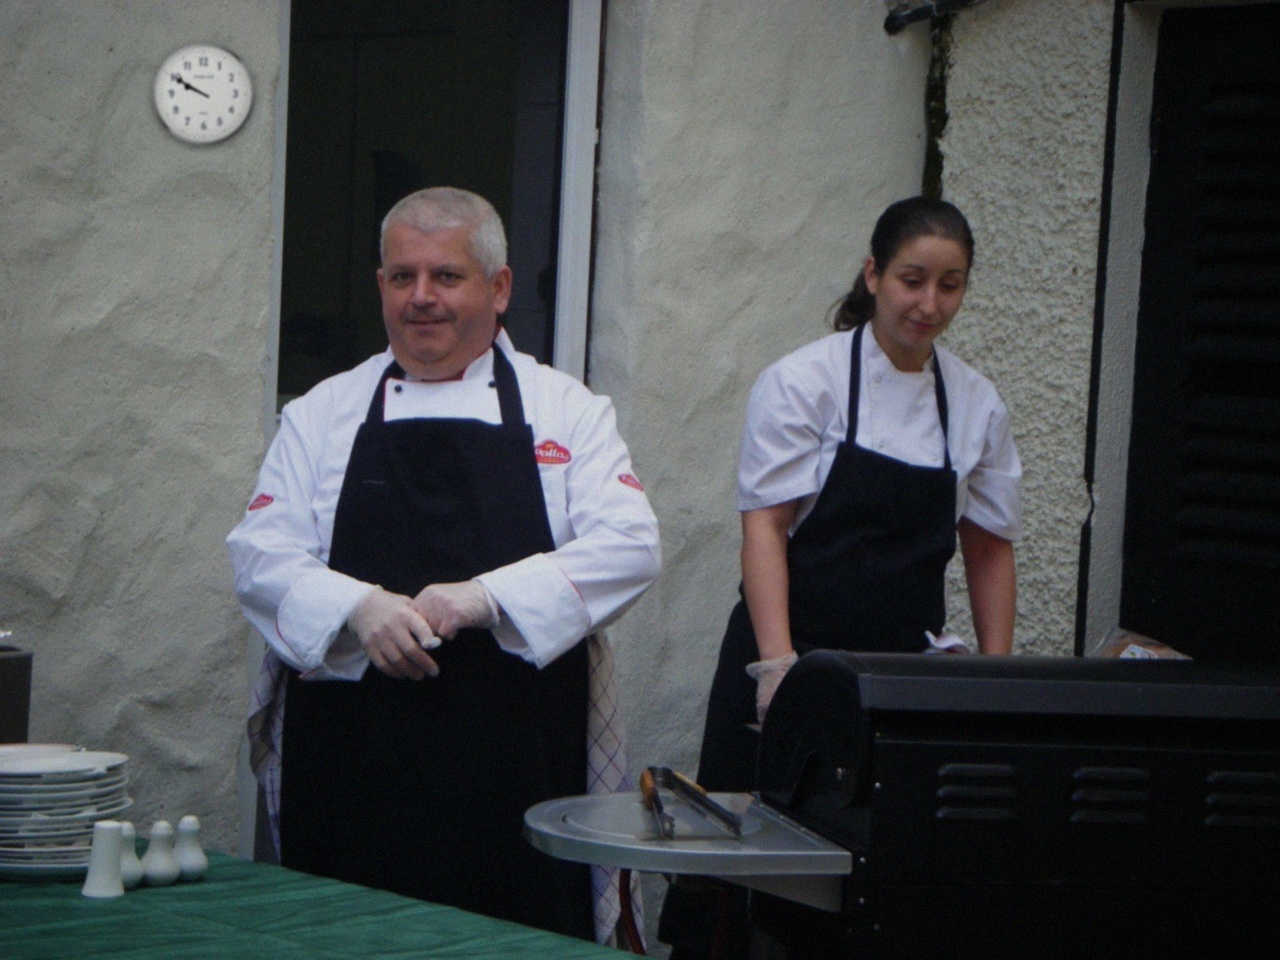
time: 9:50
